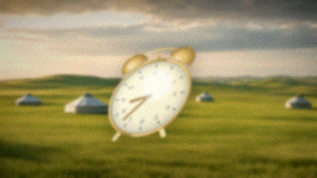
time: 8:37
